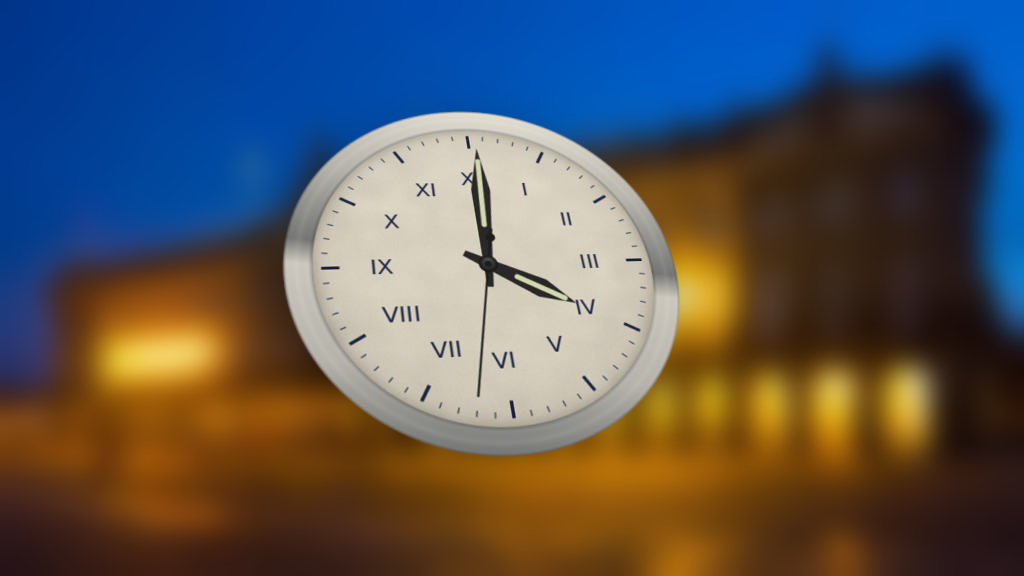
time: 4:00:32
